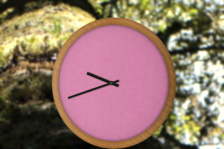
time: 9:42
